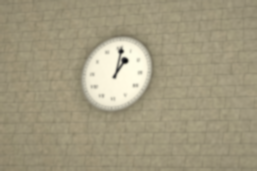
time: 1:01
